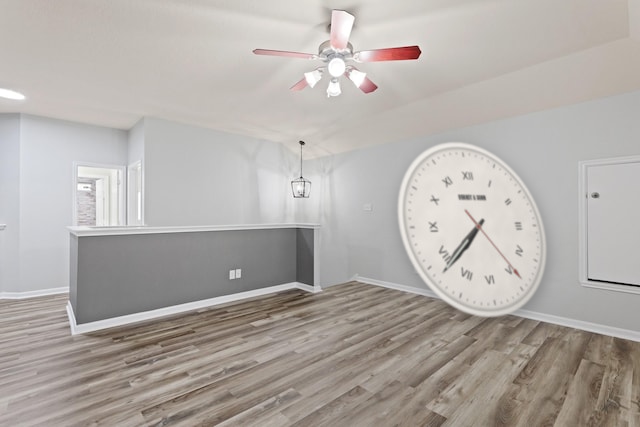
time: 7:38:24
